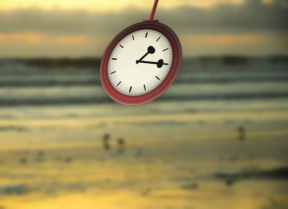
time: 1:15
